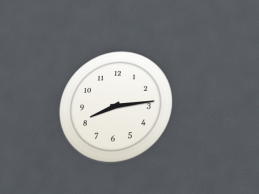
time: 8:14
